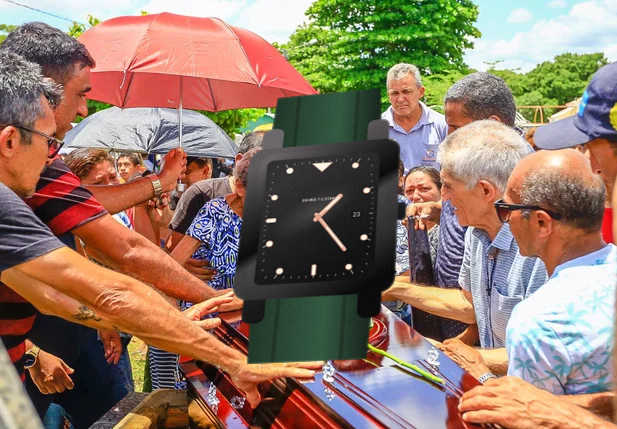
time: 1:24
